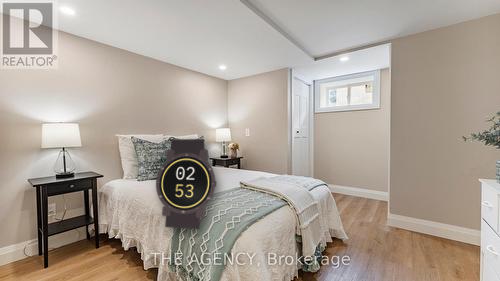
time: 2:53
